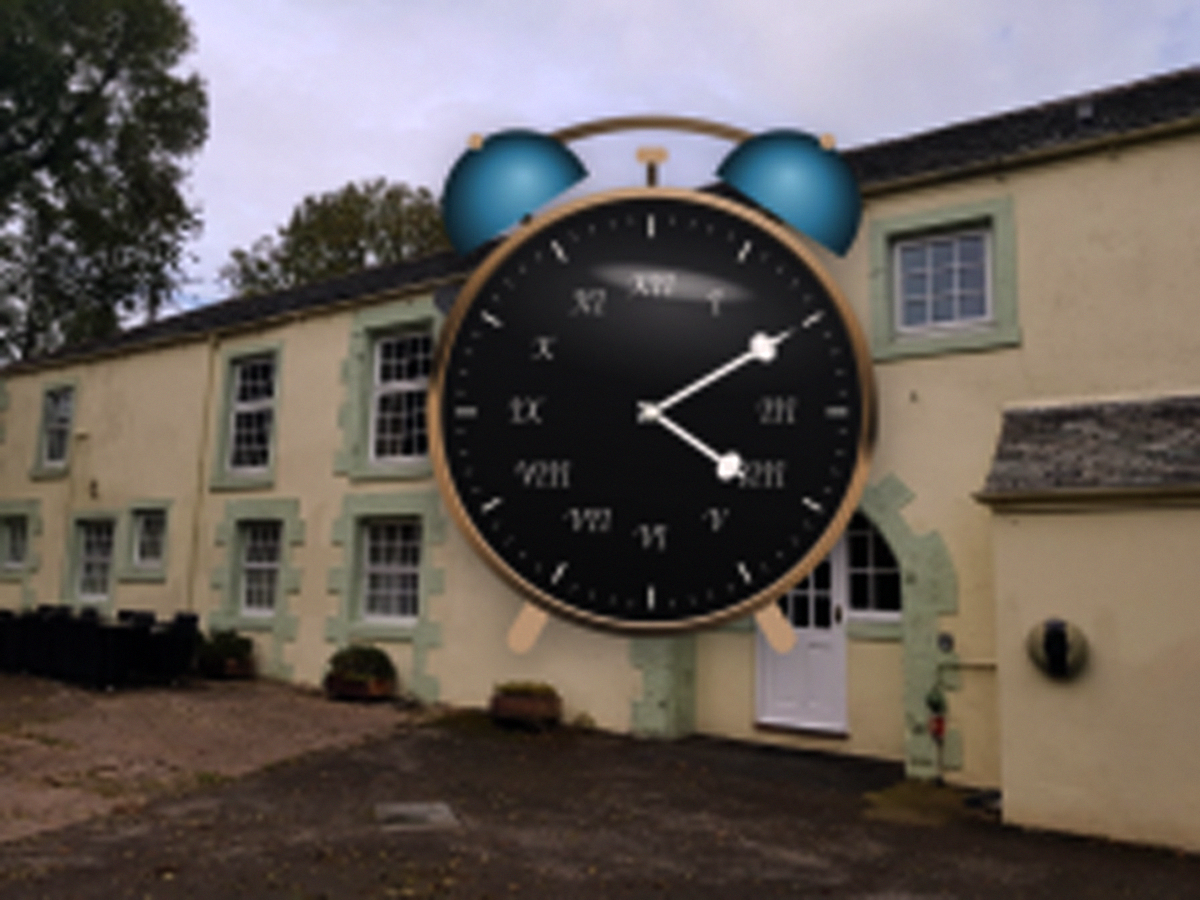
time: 4:10
